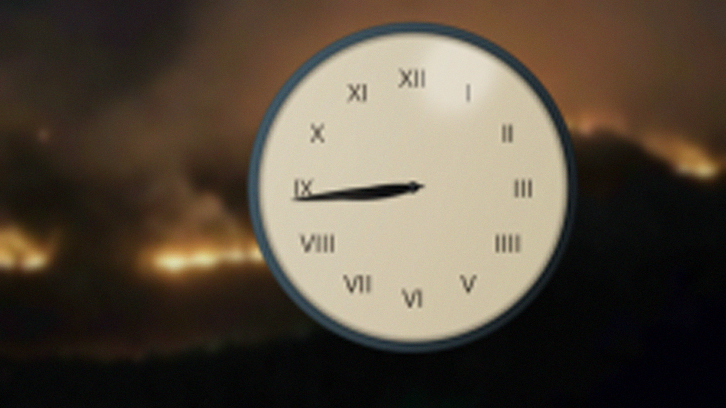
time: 8:44
